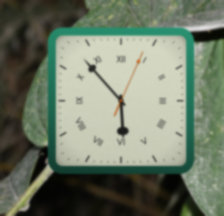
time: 5:53:04
